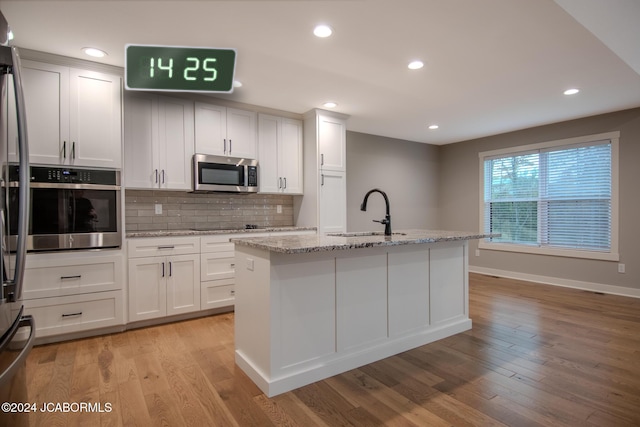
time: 14:25
